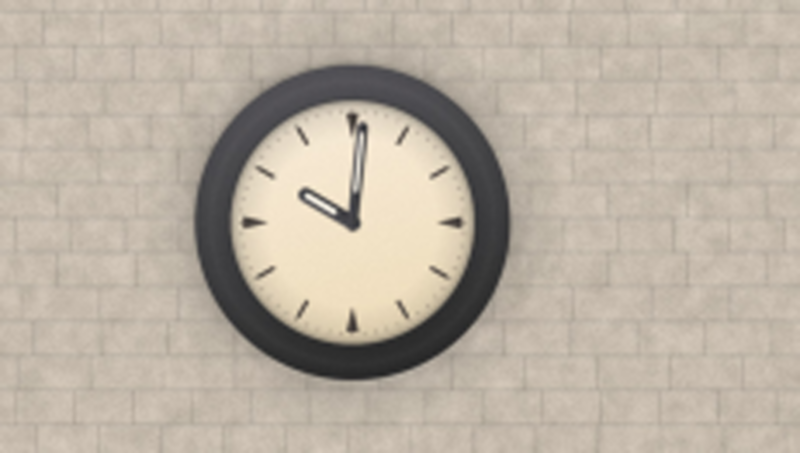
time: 10:01
